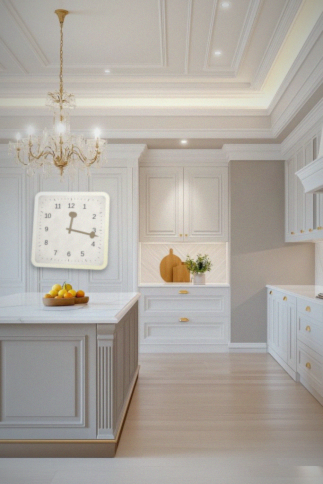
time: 12:17
